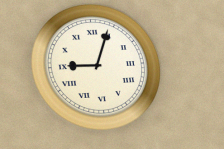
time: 9:04
